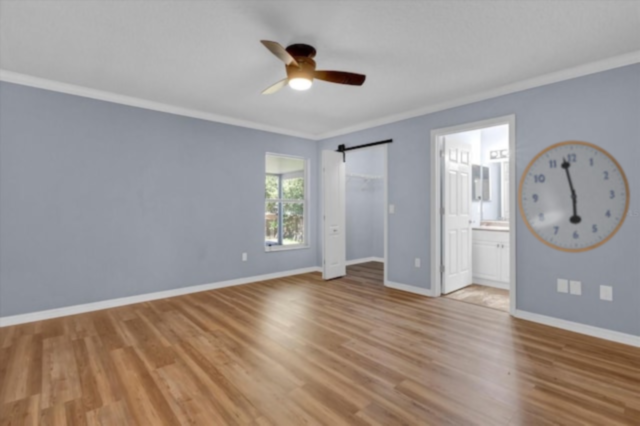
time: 5:58
